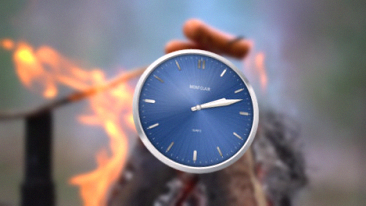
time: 2:12
